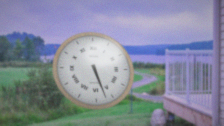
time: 5:27
